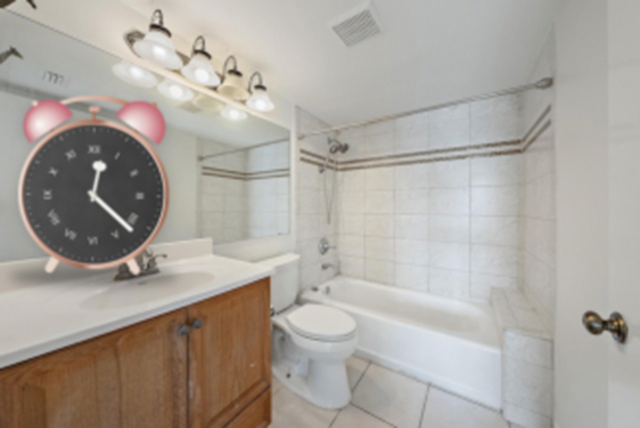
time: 12:22
